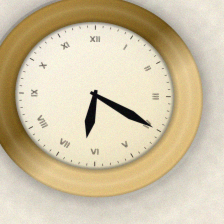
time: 6:20
